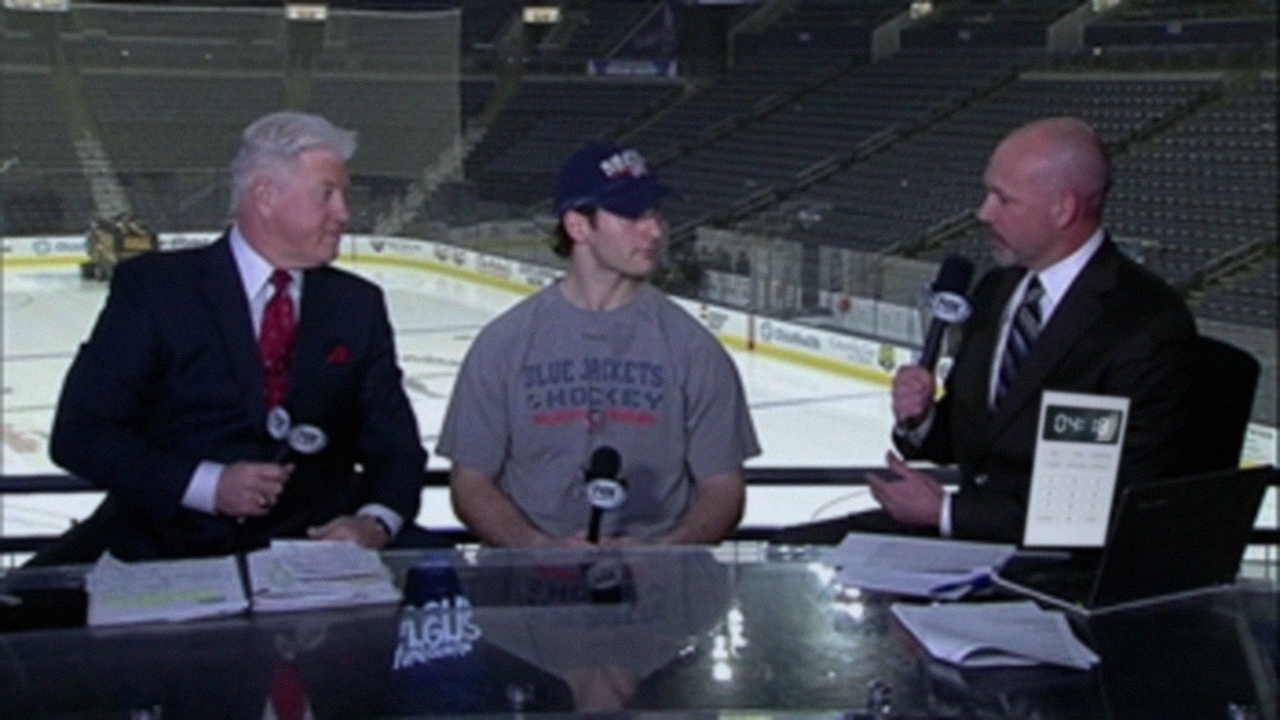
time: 4:18
